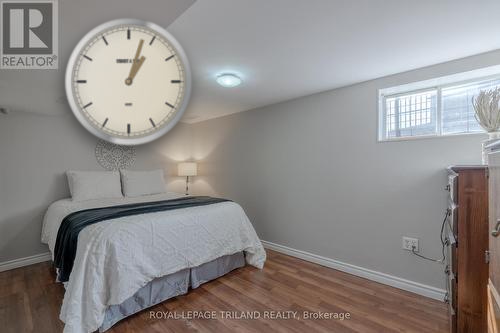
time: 1:03
